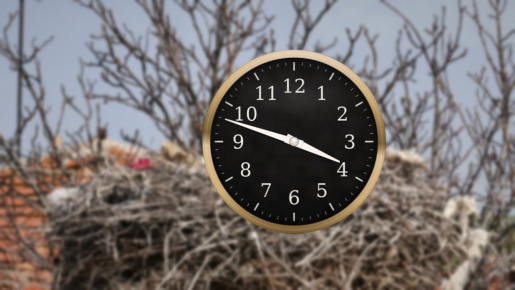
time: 3:48
